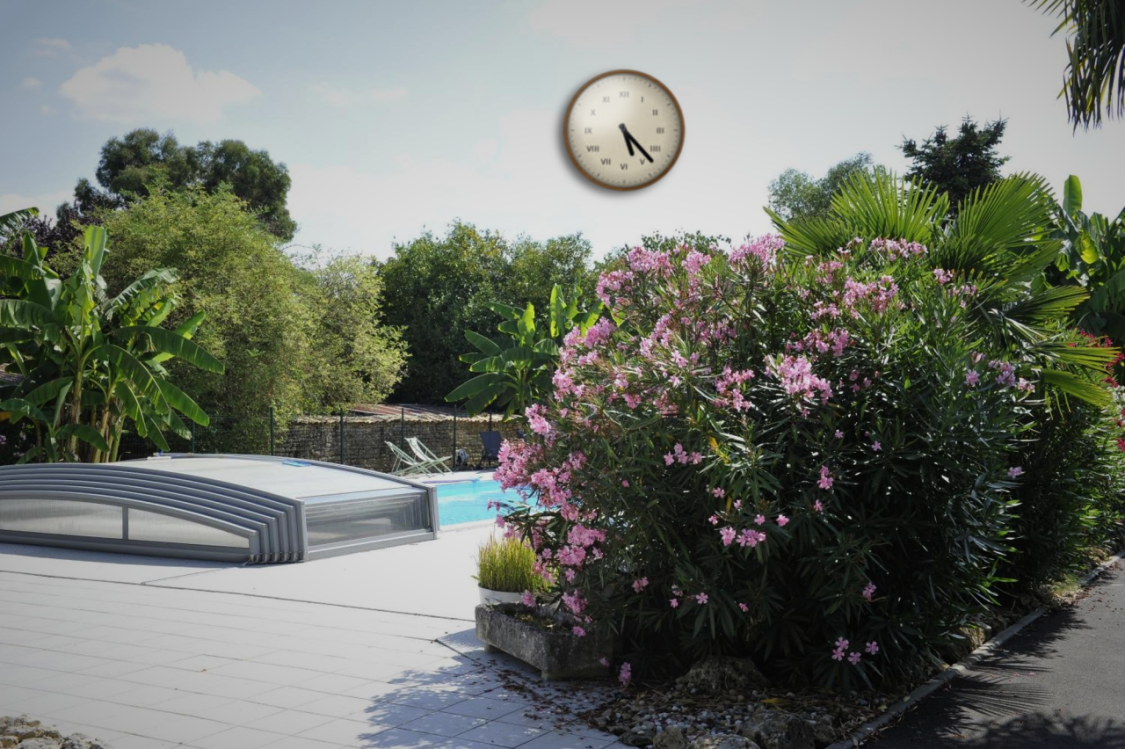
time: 5:23
